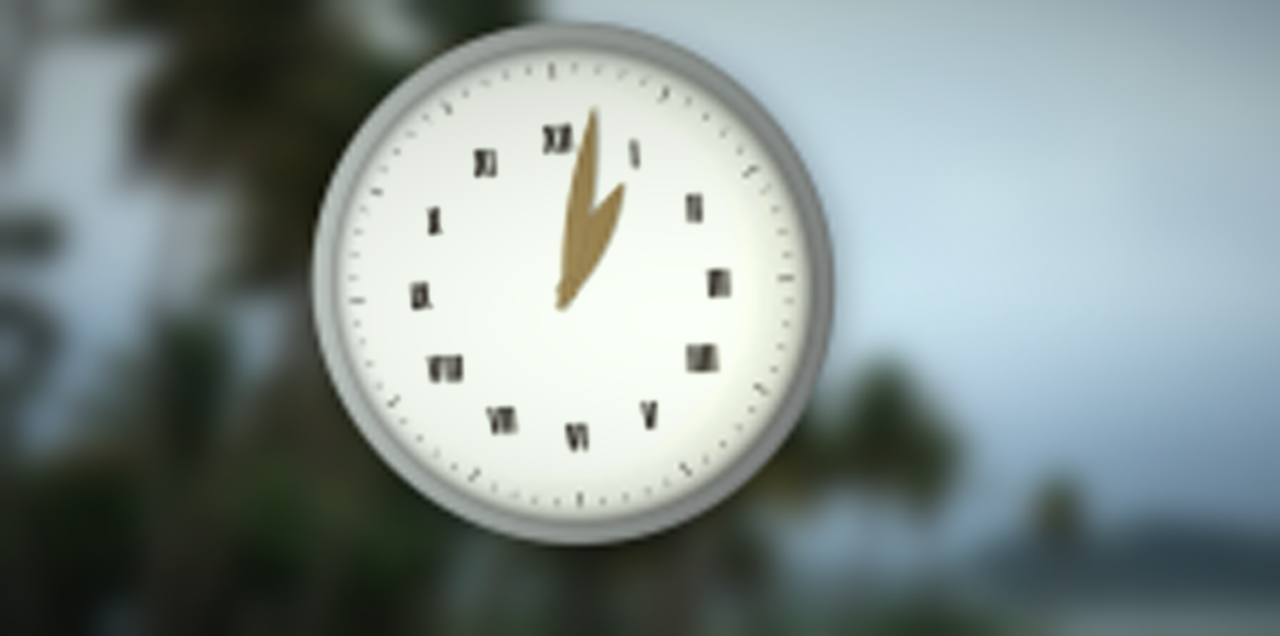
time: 1:02
